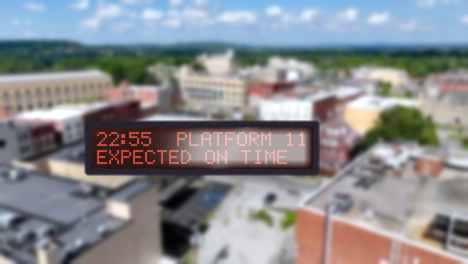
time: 22:55
